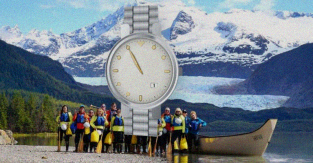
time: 10:55
